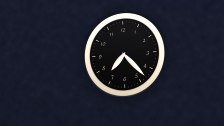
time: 7:23
